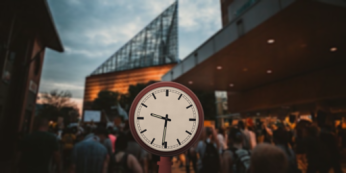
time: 9:31
